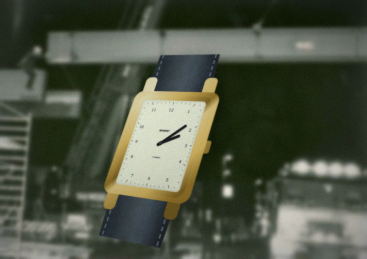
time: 2:08
